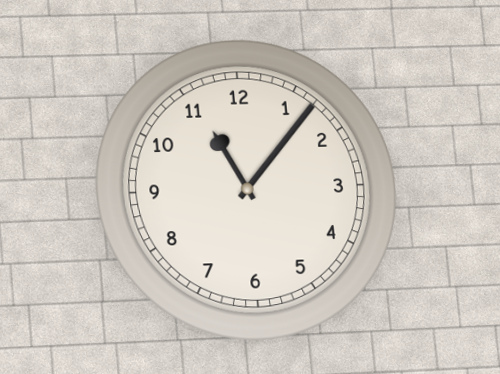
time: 11:07
